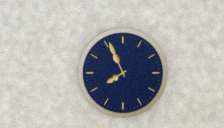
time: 7:56
